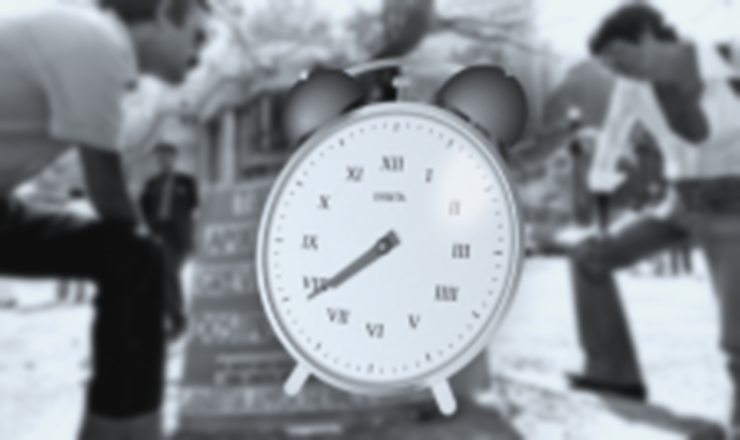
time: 7:39
